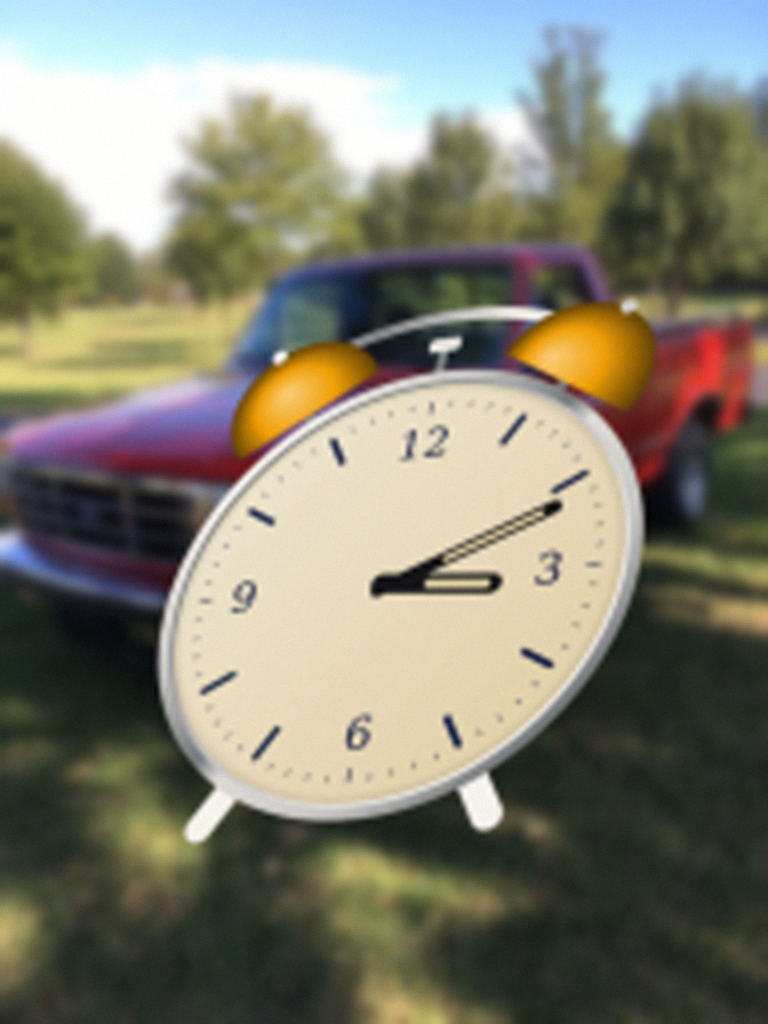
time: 3:11
